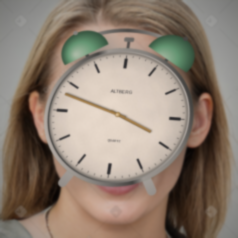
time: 3:48
